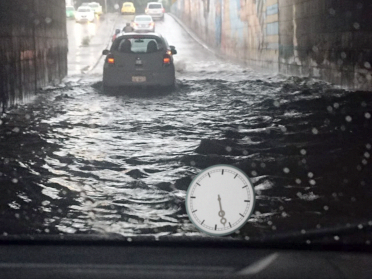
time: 5:27
